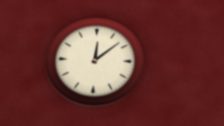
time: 12:08
